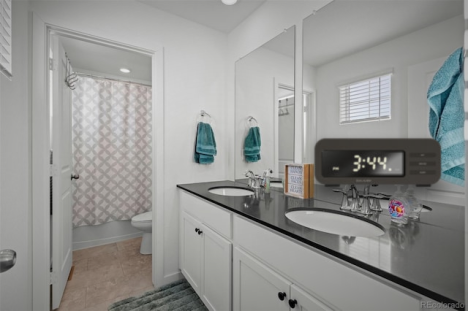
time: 3:44
